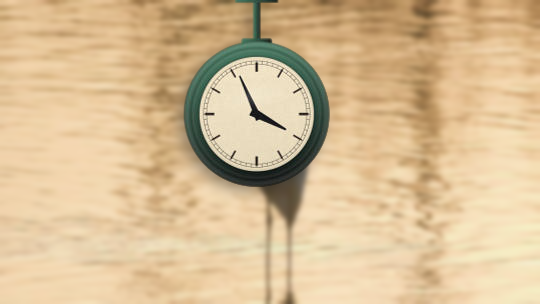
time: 3:56
